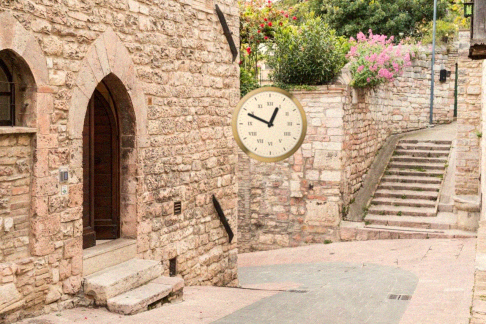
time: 12:49
